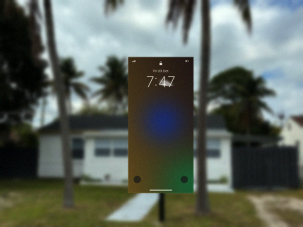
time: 7:47
